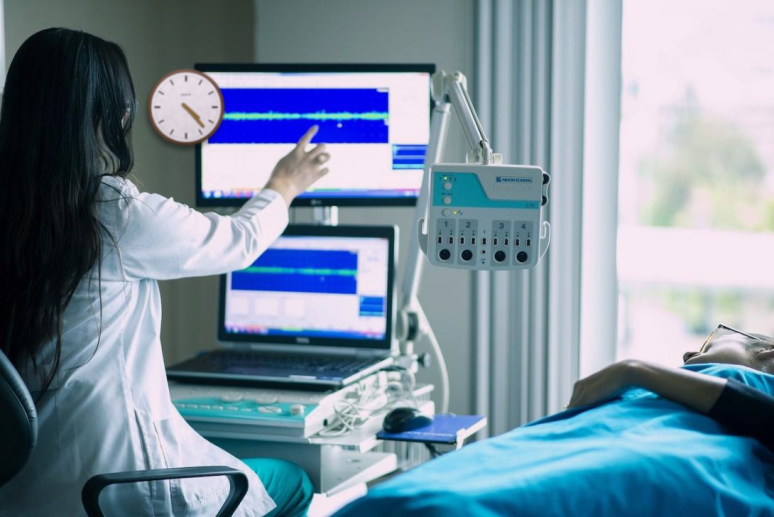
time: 4:23
